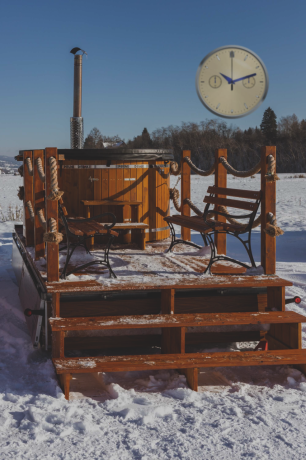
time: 10:12
